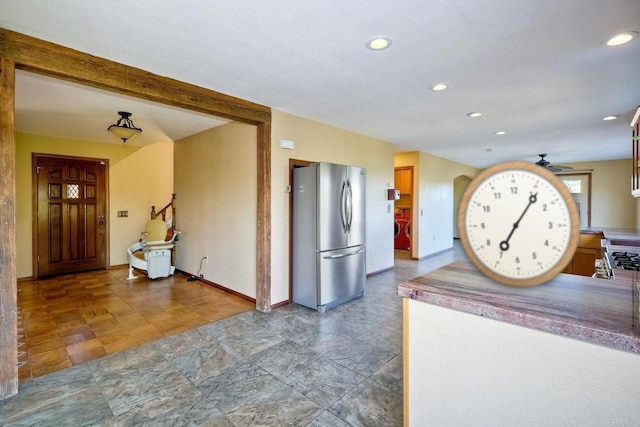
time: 7:06
